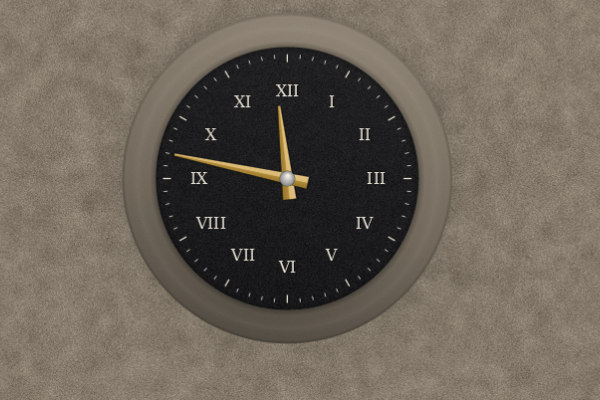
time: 11:47
